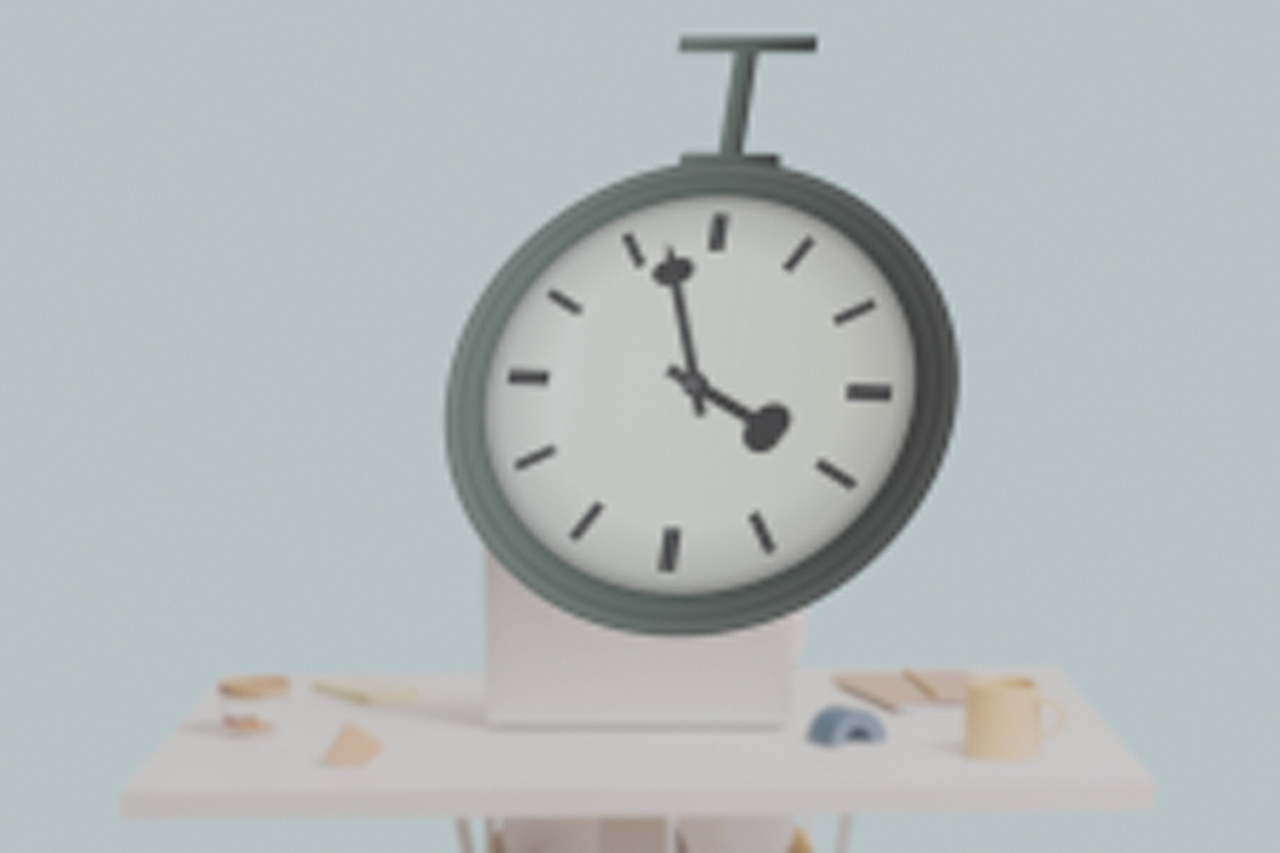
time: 3:57
